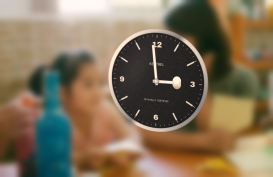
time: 2:59
